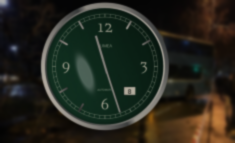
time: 11:27
